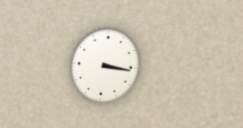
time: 3:16
